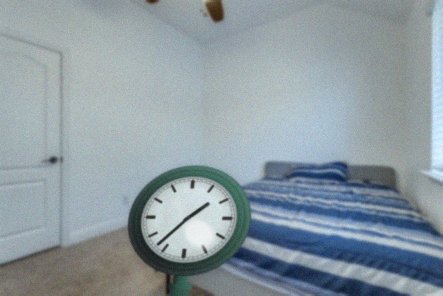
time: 1:37
